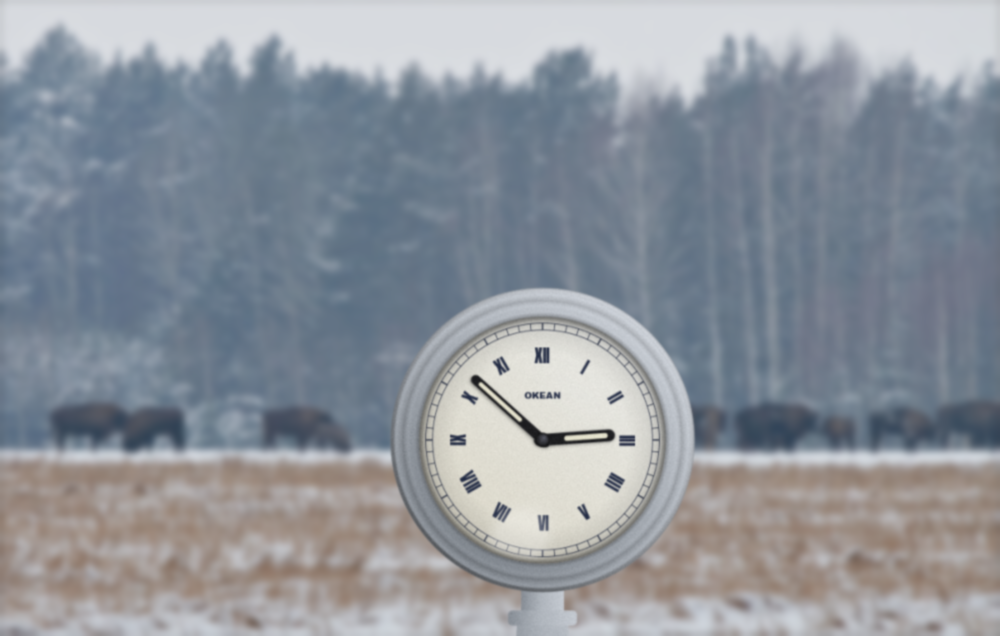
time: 2:52
